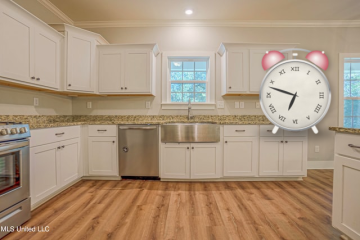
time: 6:48
